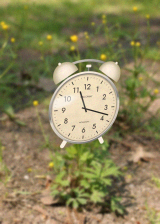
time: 11:18
